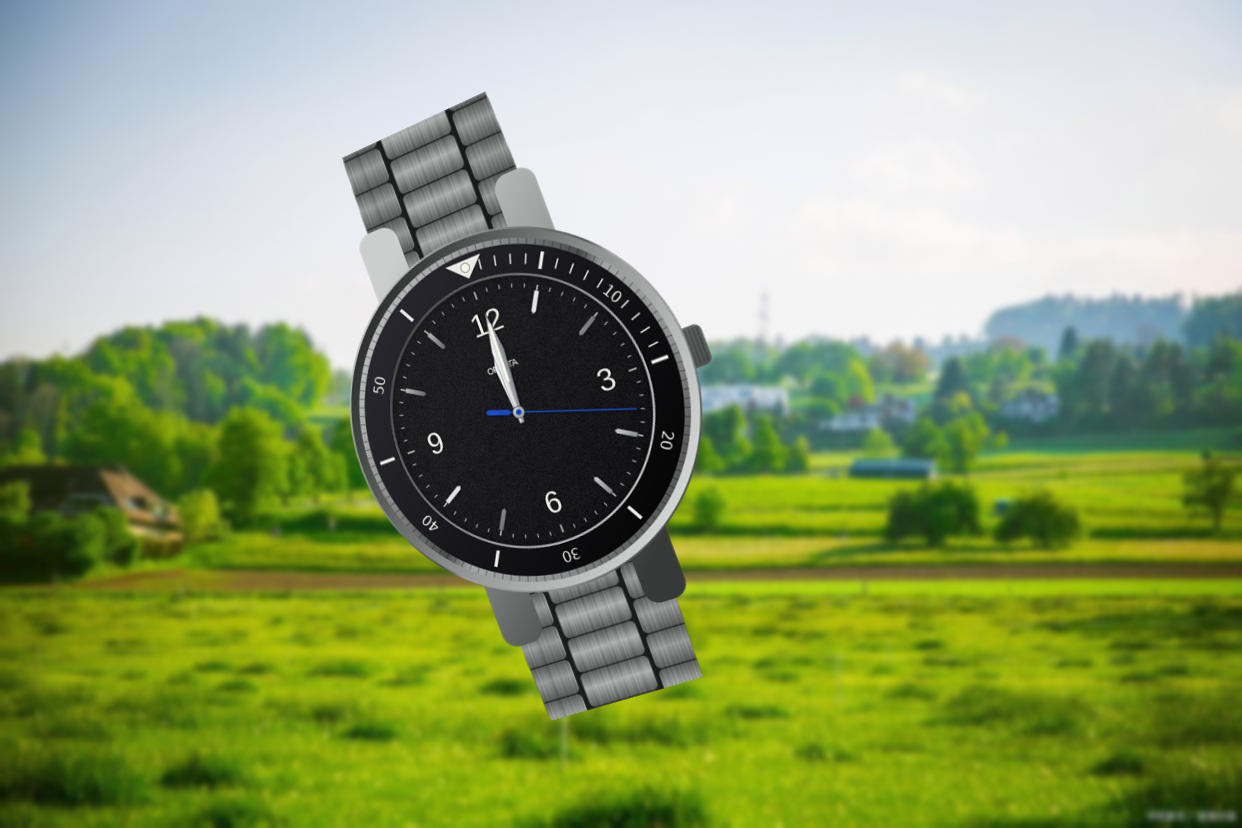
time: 12:00:18
